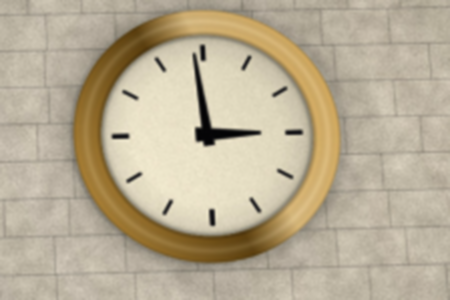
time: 2:59
